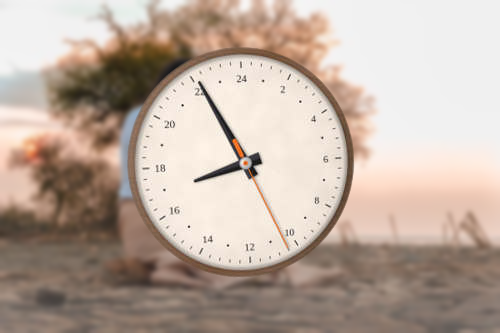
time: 16:55:26
